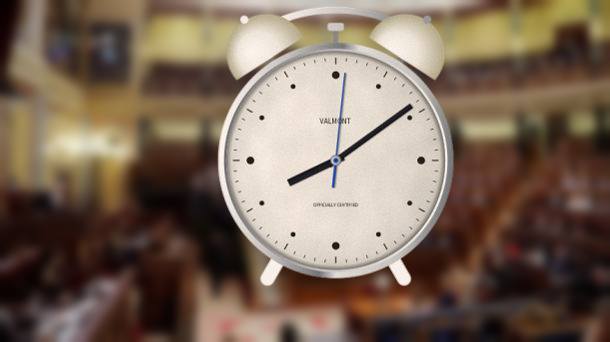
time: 8:09:01
